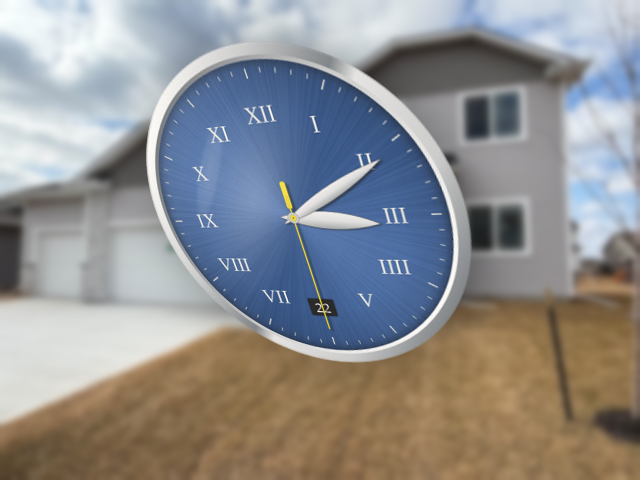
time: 3:10:30
